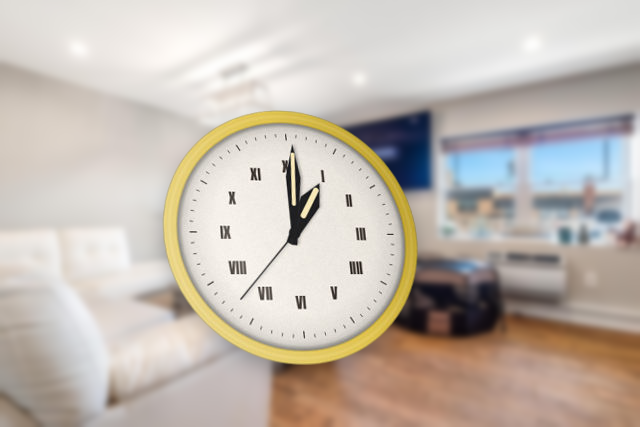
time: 1:00:37
